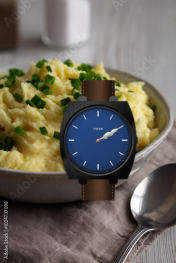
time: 2:10
